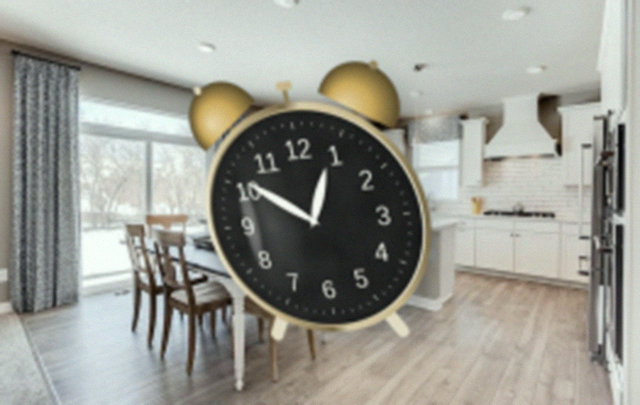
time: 12:51
